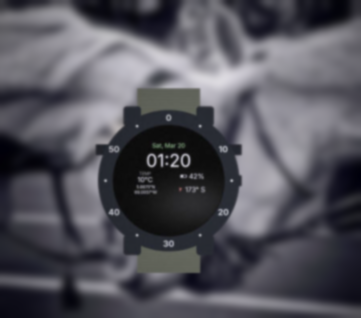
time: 1:20
